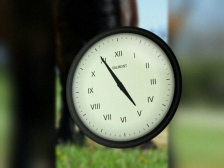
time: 4:55
